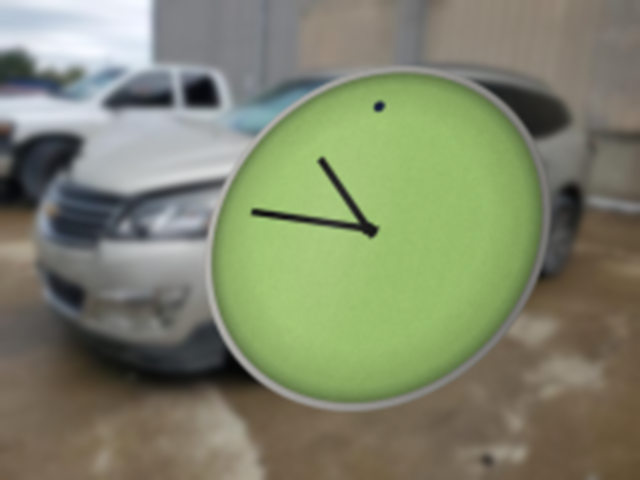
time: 10:47
